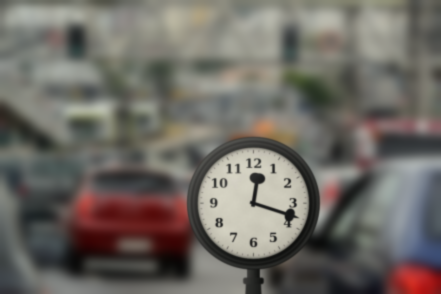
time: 12:18
